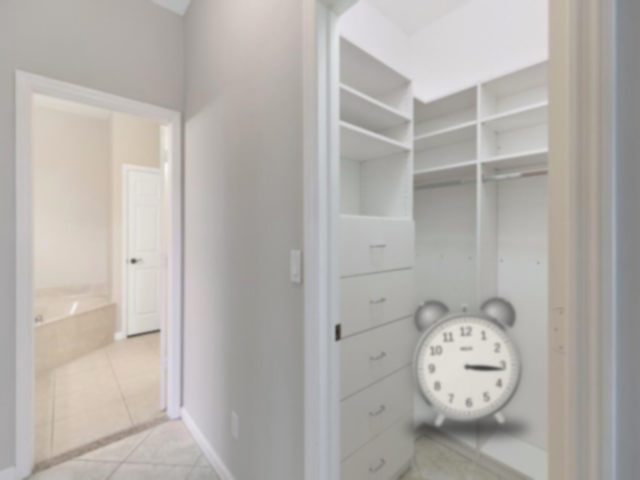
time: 3:16
